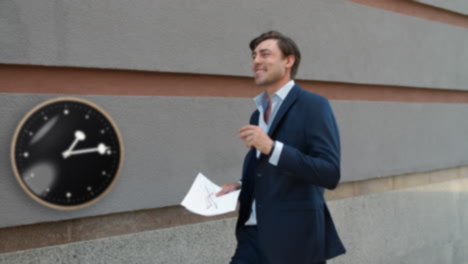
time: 1:14
